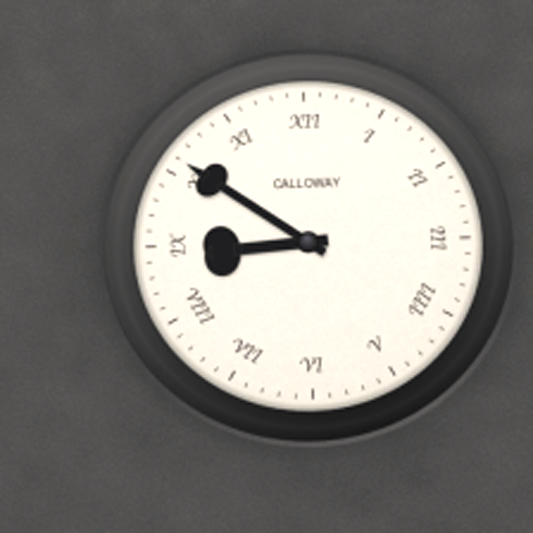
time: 8:51
